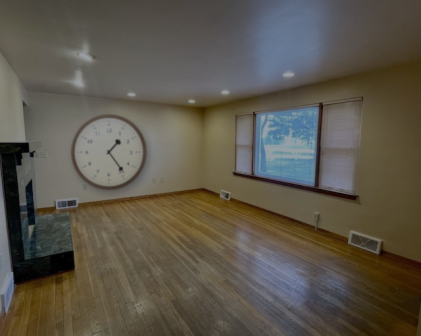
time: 1:24
